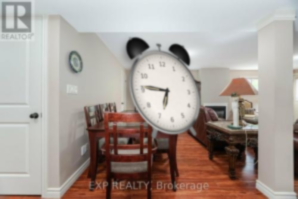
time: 6:46
